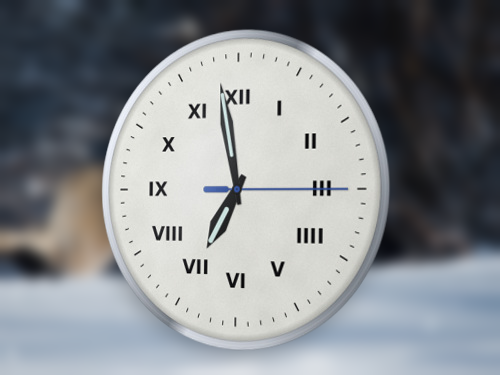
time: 6:58:15
